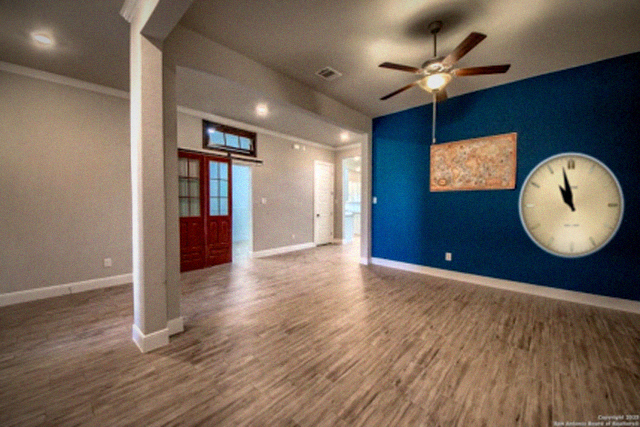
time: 10:58
